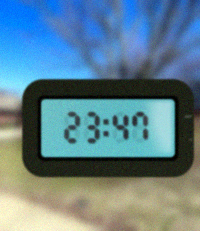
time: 23:47
